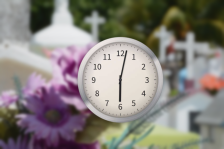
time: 6:02
